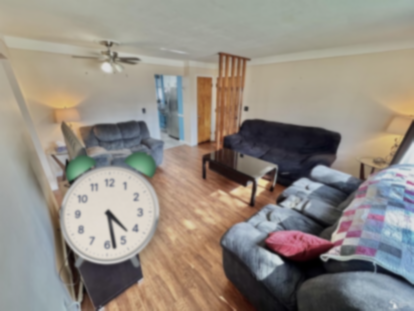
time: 4:28
